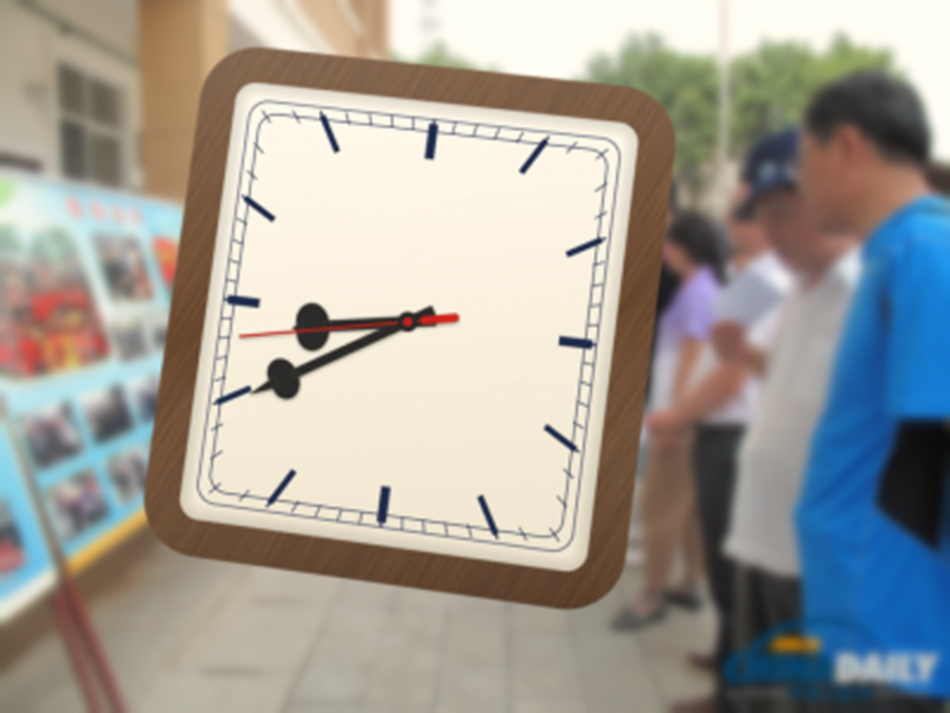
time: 8:39:43
